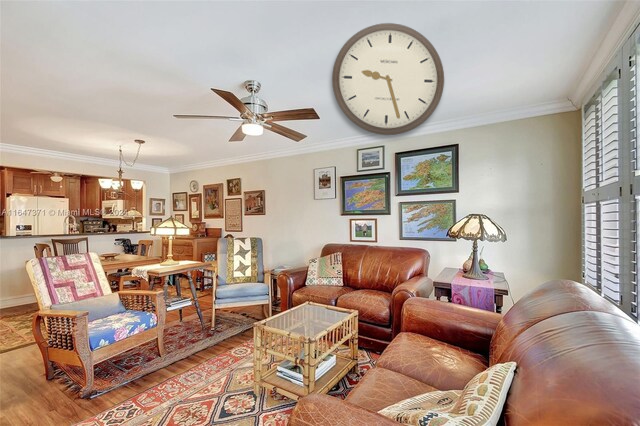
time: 9:27
